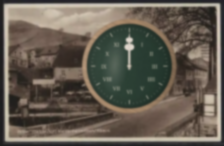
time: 12:00
